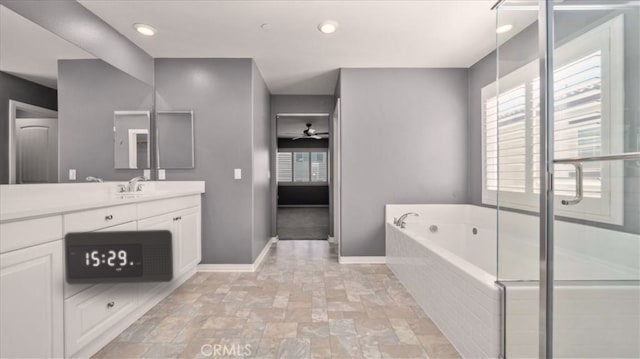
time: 15:29
